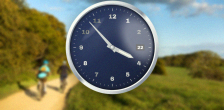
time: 3:53
